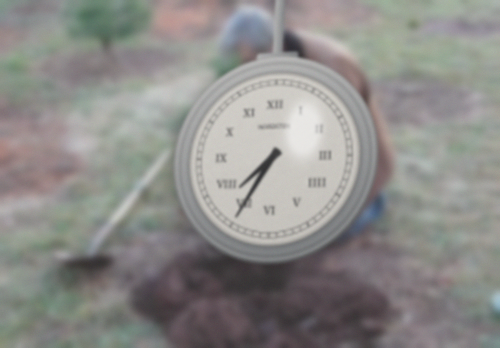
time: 7:35
